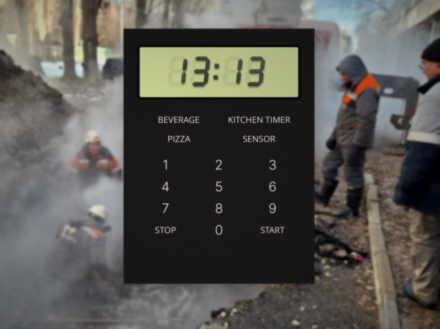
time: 13:13
